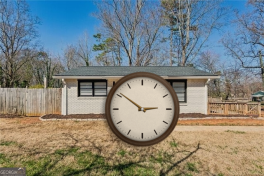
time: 2:51
